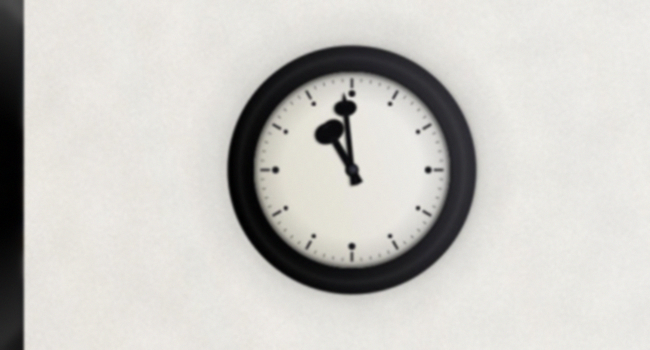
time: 10:59
